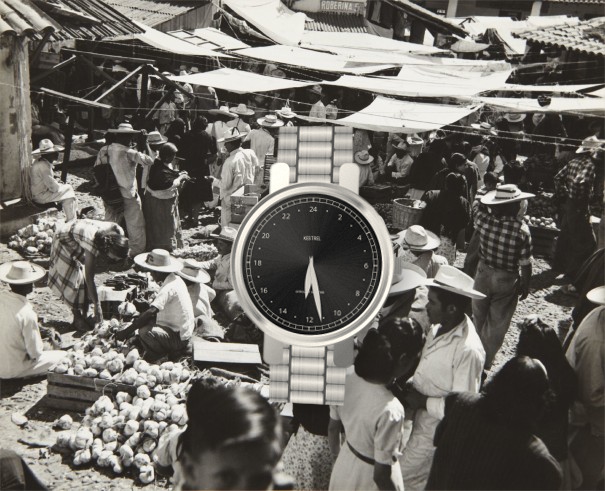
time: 12:28
